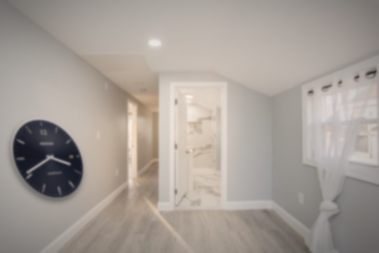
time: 3:41
